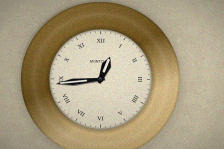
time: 12:44
